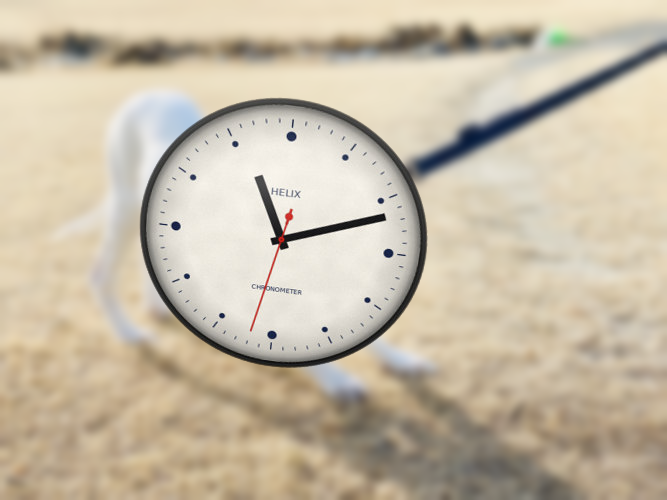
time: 11:11:32
